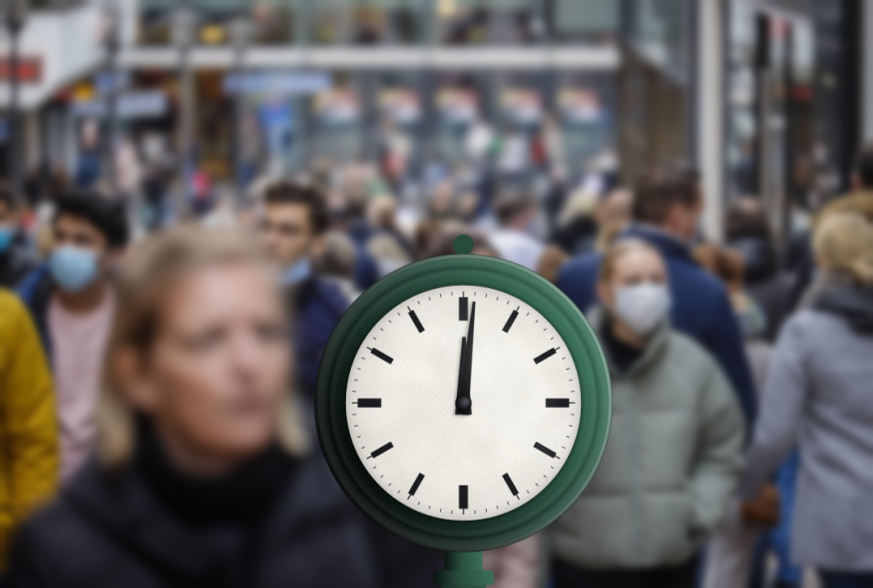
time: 12:01
